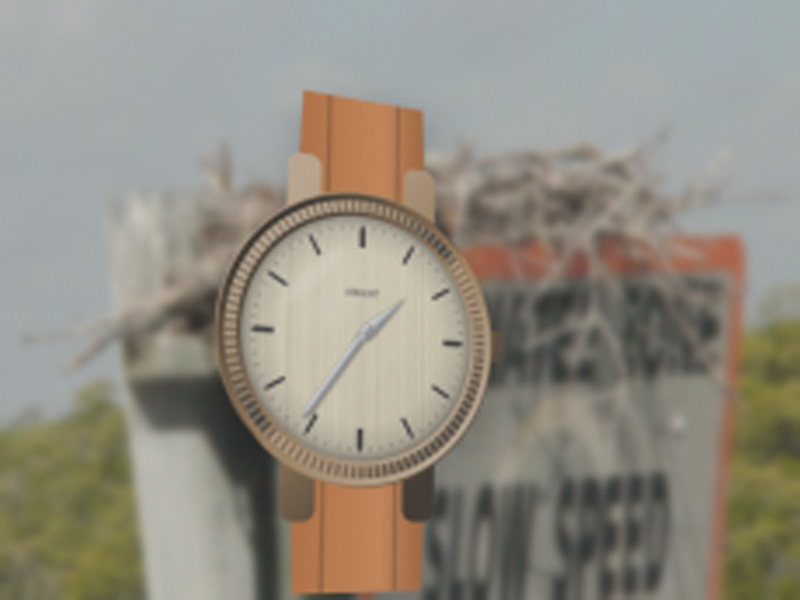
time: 1:36
